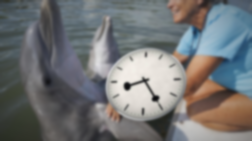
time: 8:25
